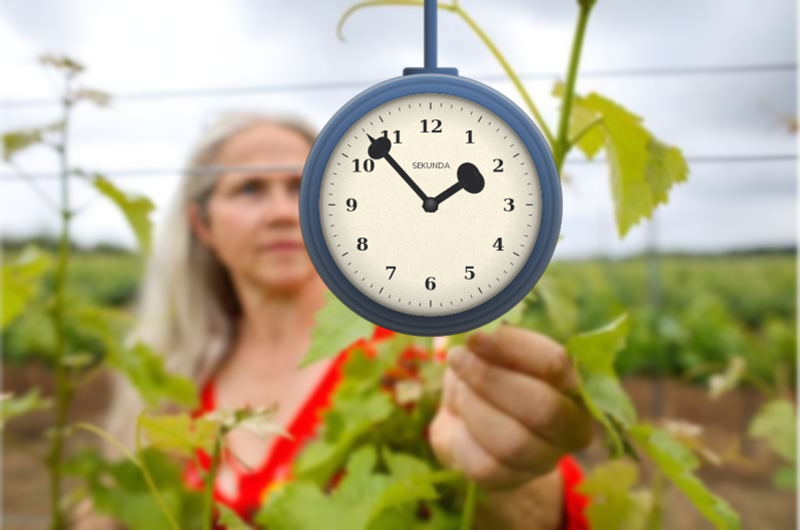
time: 1:53
